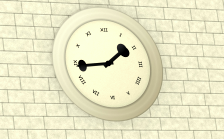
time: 1:44
